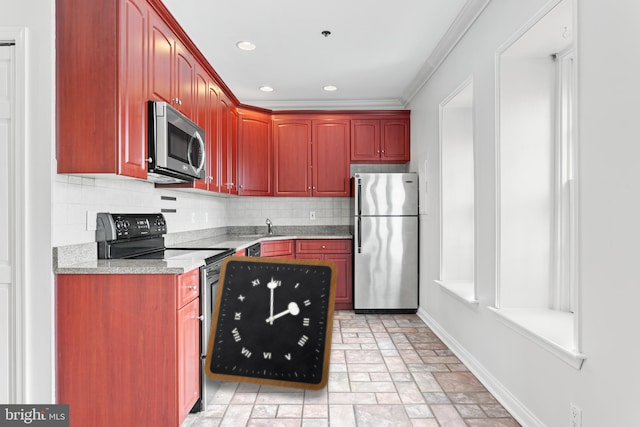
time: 1:59
